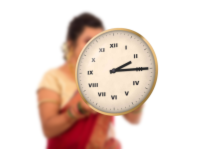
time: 2:15
